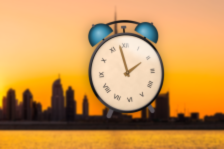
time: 1:58
